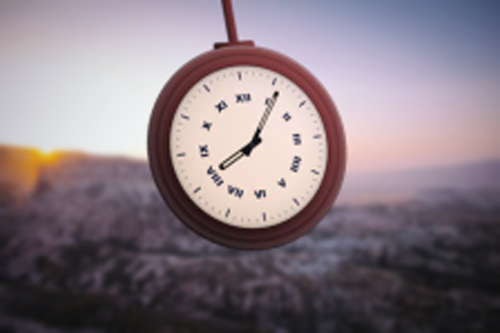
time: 8:06
